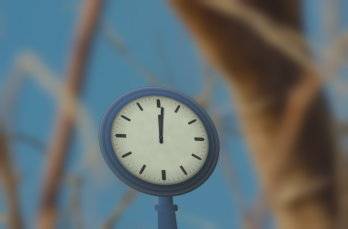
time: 12:01
